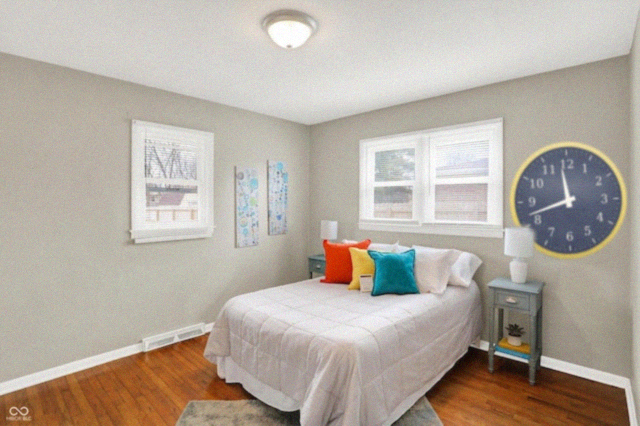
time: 11:42
